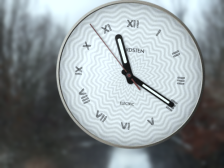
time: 11:19:53
